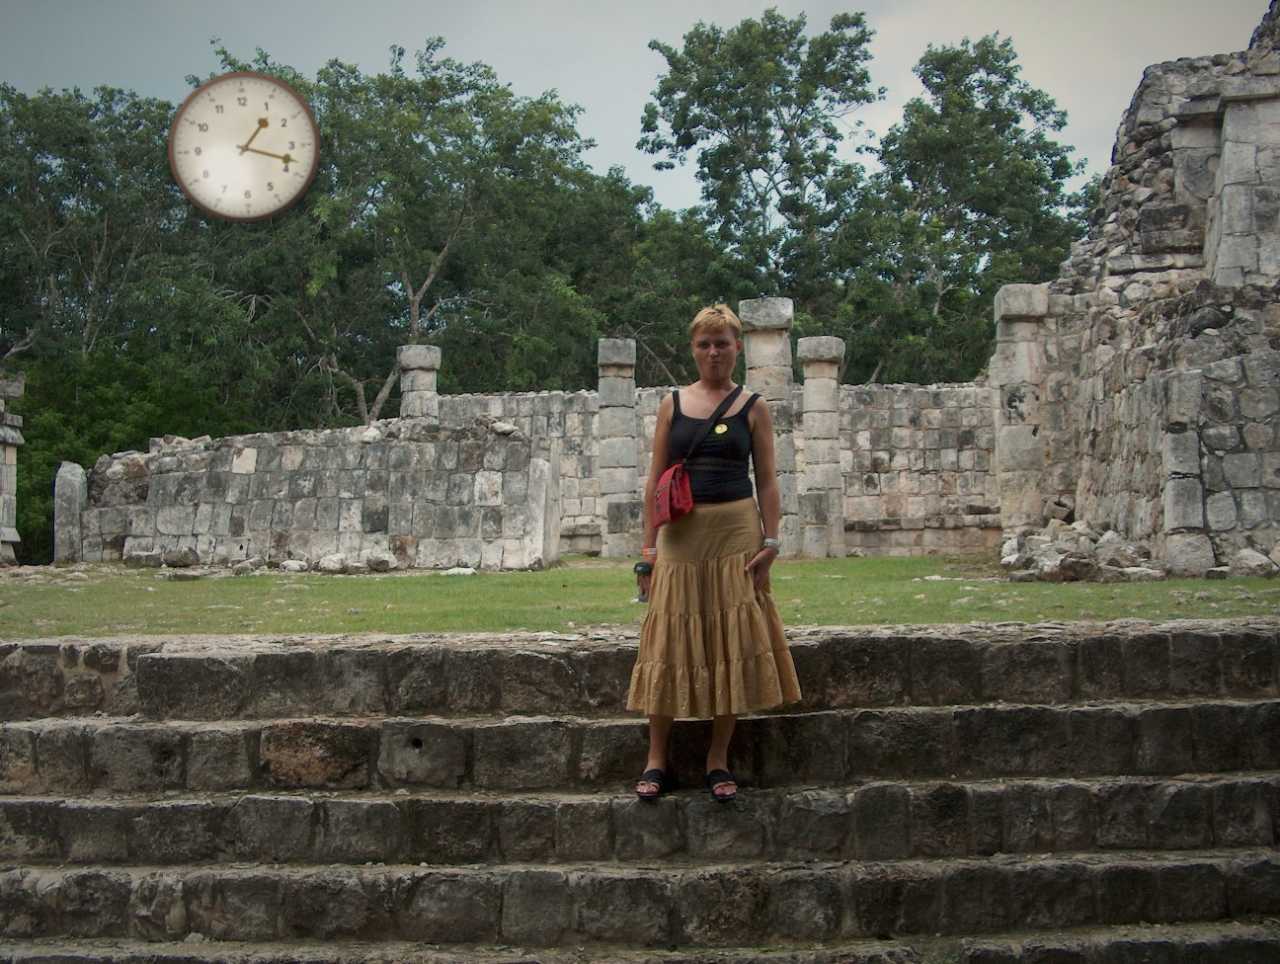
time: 1:18
